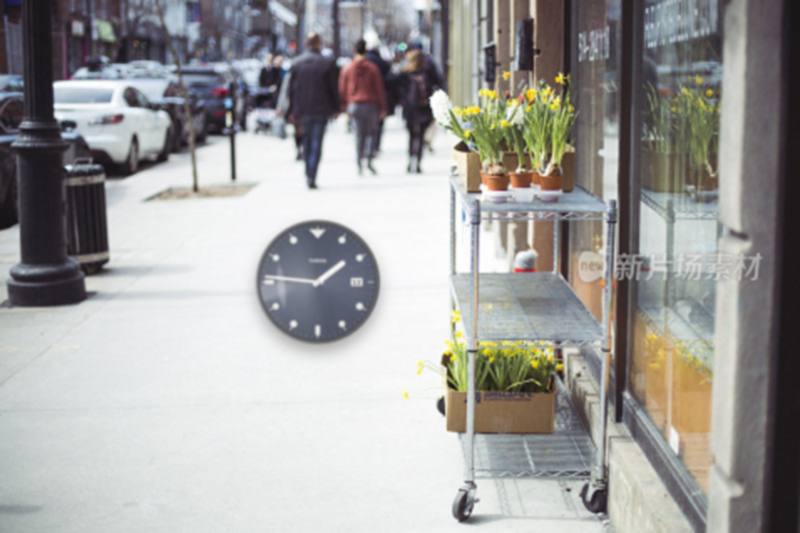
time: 1:46
